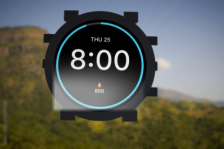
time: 8:00
